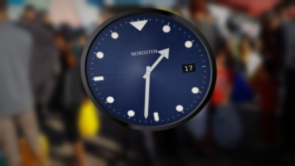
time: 1:32
